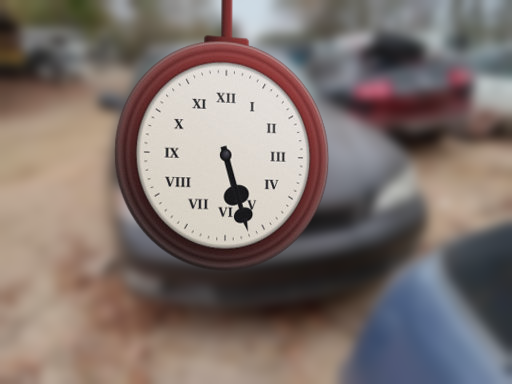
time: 5:27
